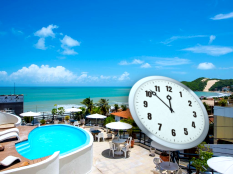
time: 11:52
